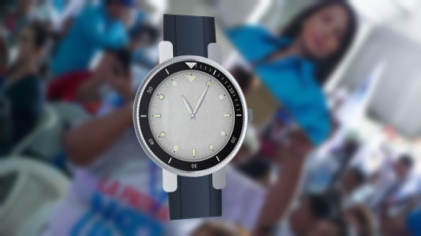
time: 11:05
